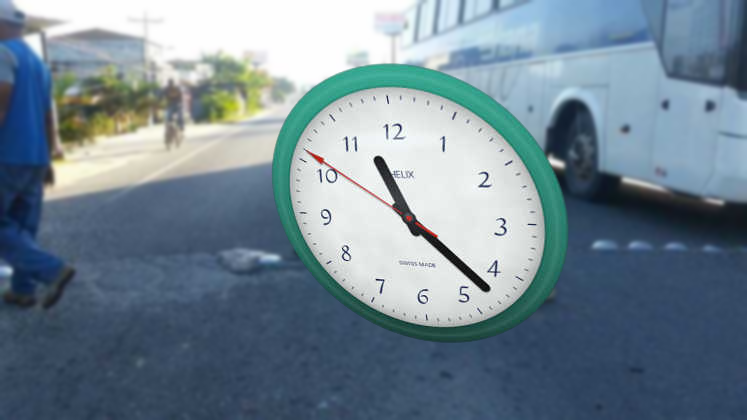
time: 11:22:51
